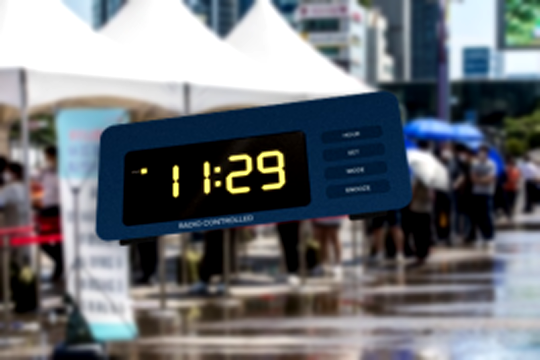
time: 11:29
